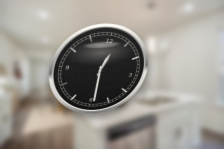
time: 12:29
